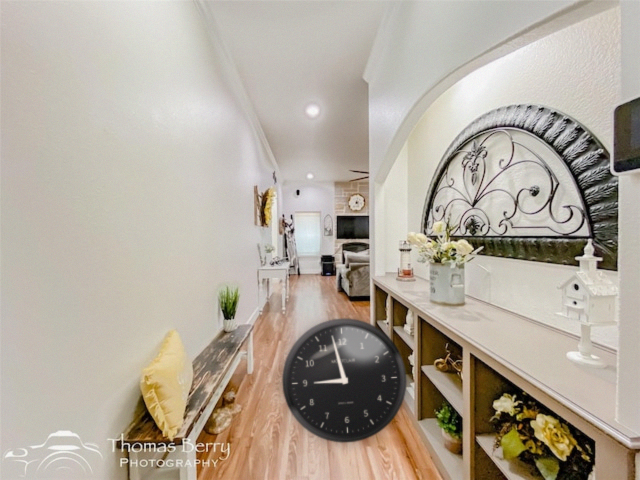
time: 8:58
